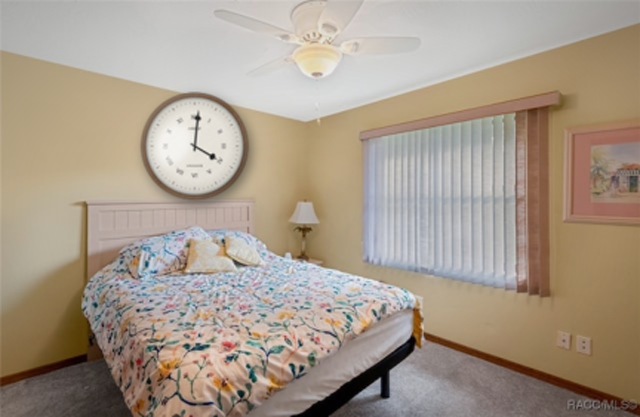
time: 4:01
